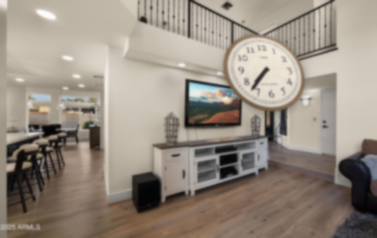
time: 7:37
